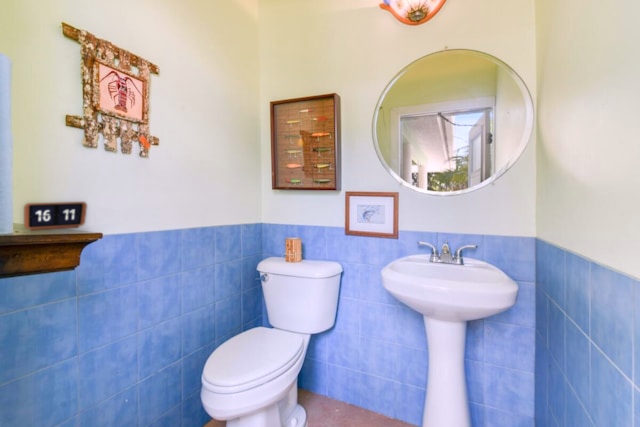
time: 16:11
